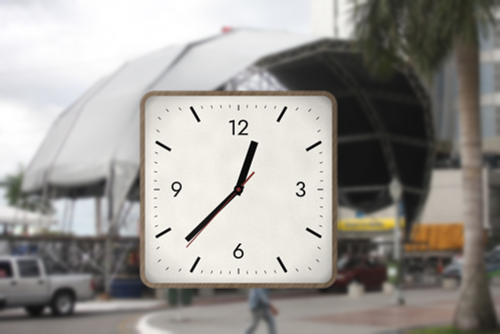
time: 12:37:37
